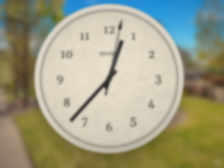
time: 12:37:02
